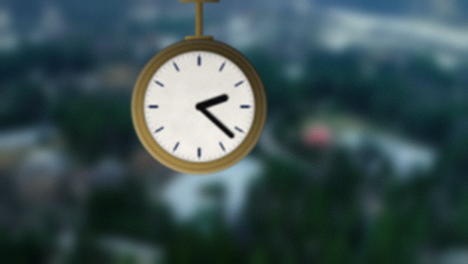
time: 2:22
